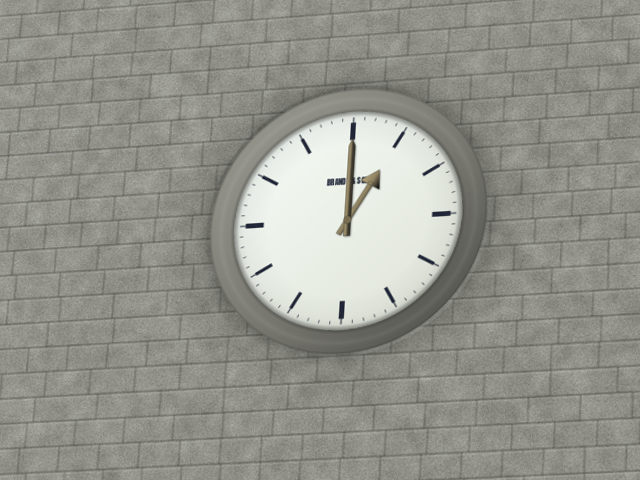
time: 1:00
